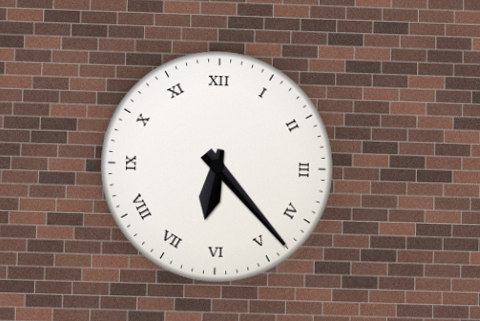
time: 6:23
